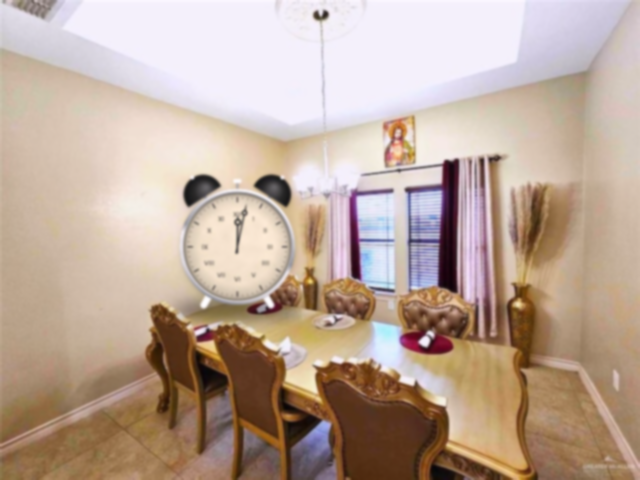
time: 12:02
